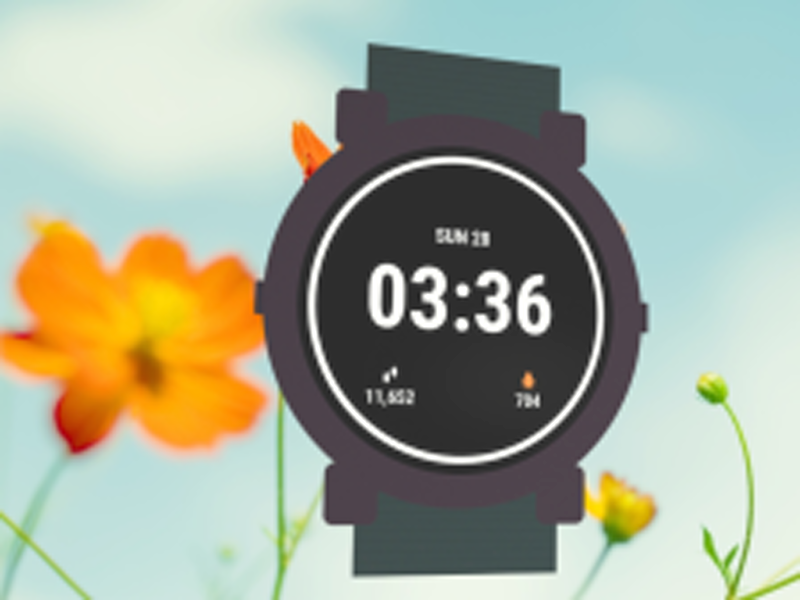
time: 3:36
